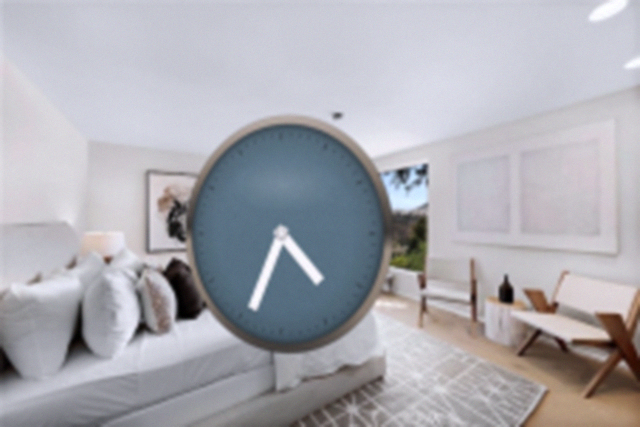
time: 4:34
